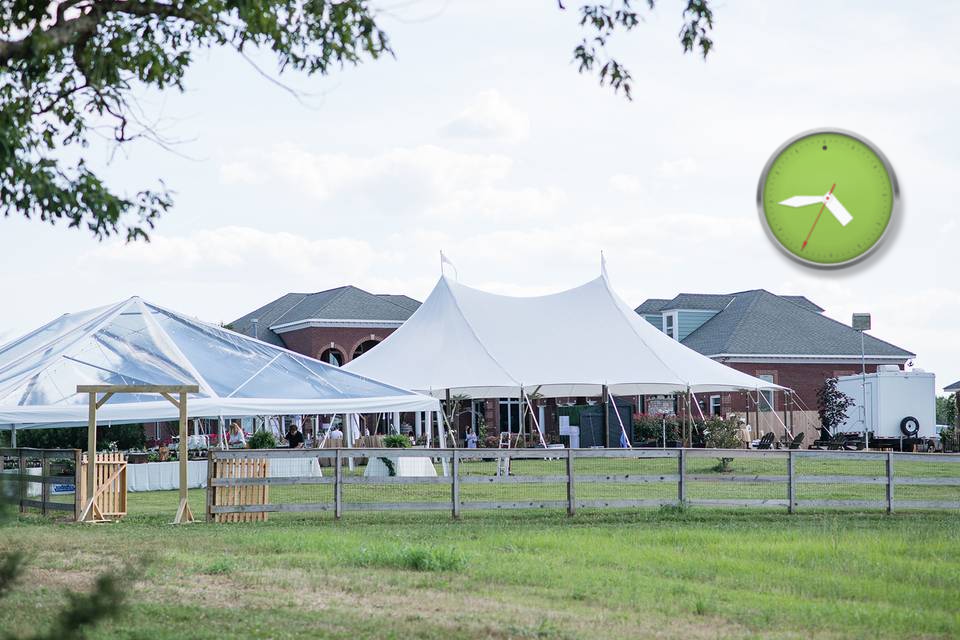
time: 4:44:35
